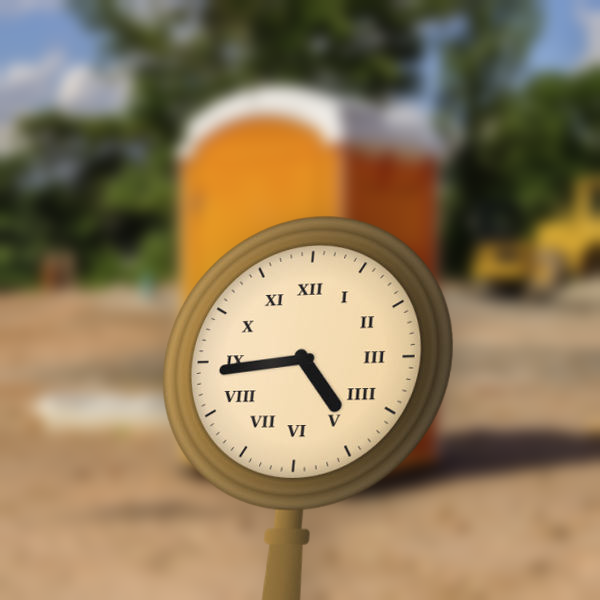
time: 4:44
